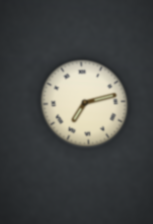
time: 7:13
